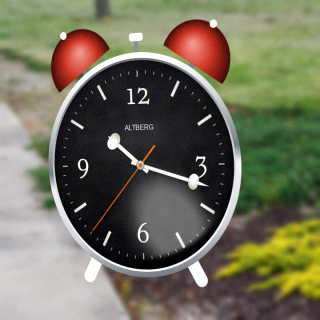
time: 10:17:37
